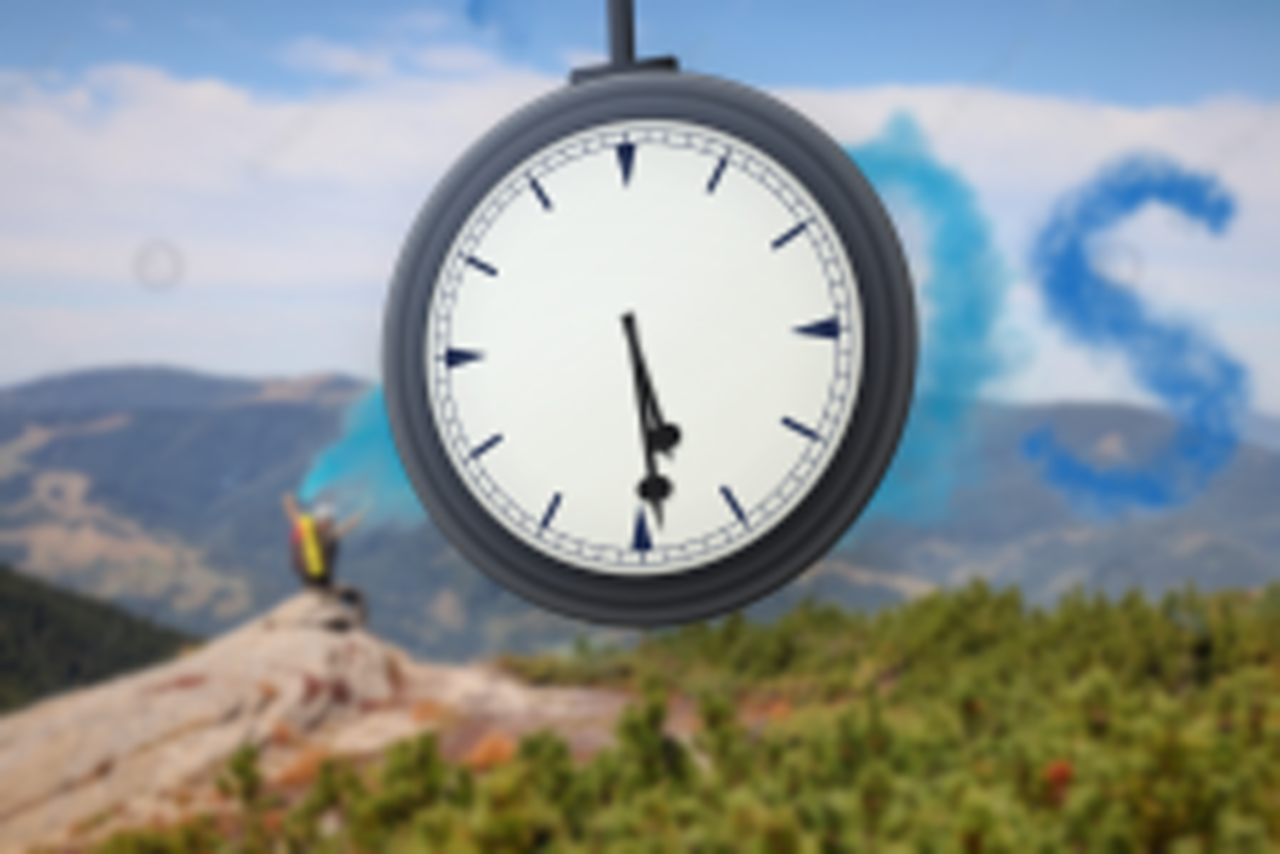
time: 5:29
